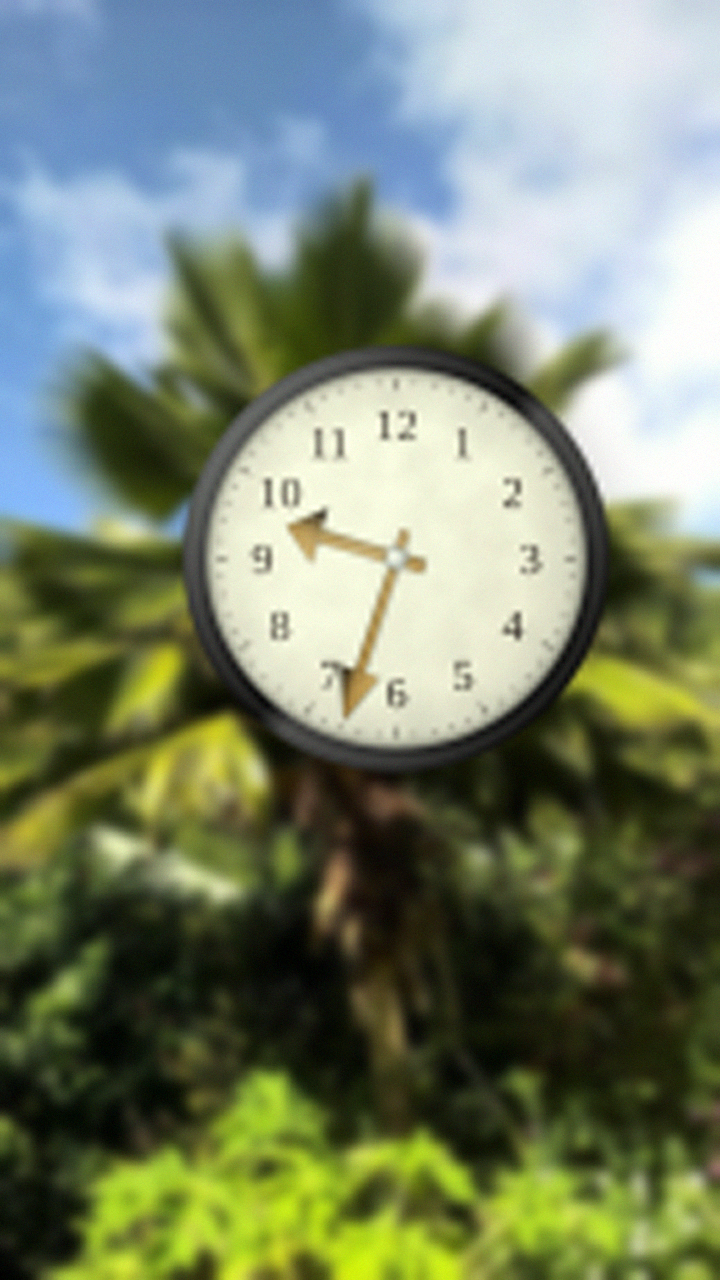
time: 9:33
